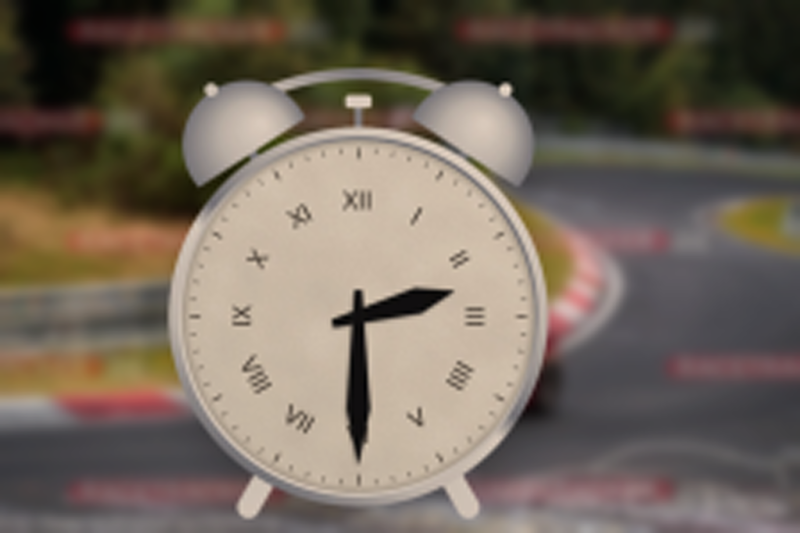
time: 2:30
